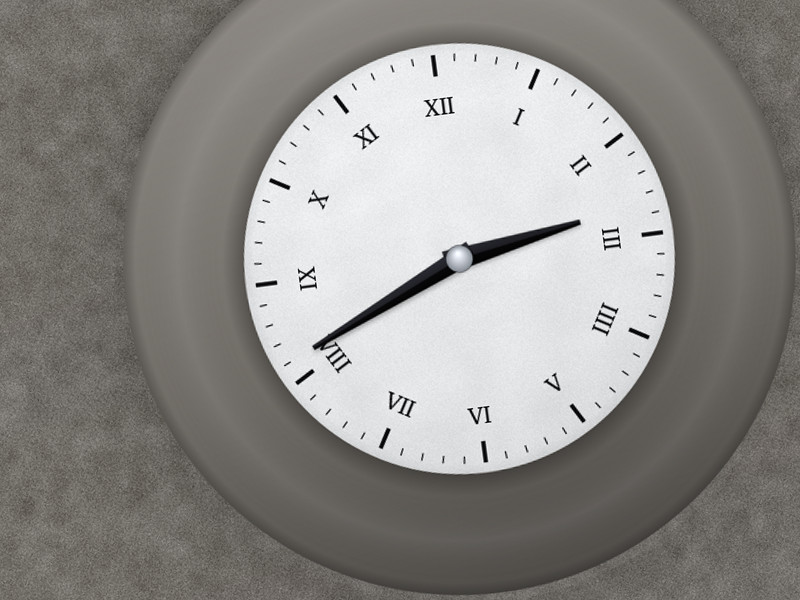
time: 2:41
